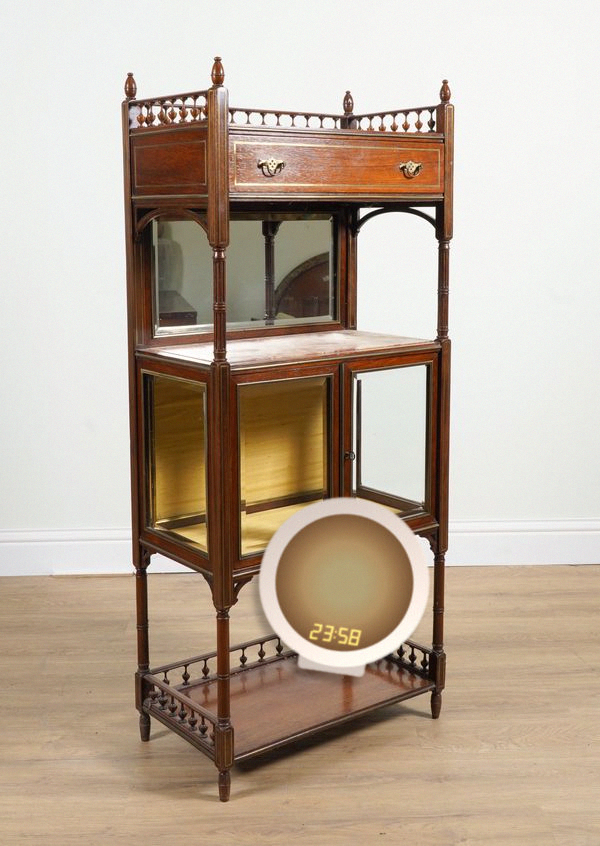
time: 23:58
